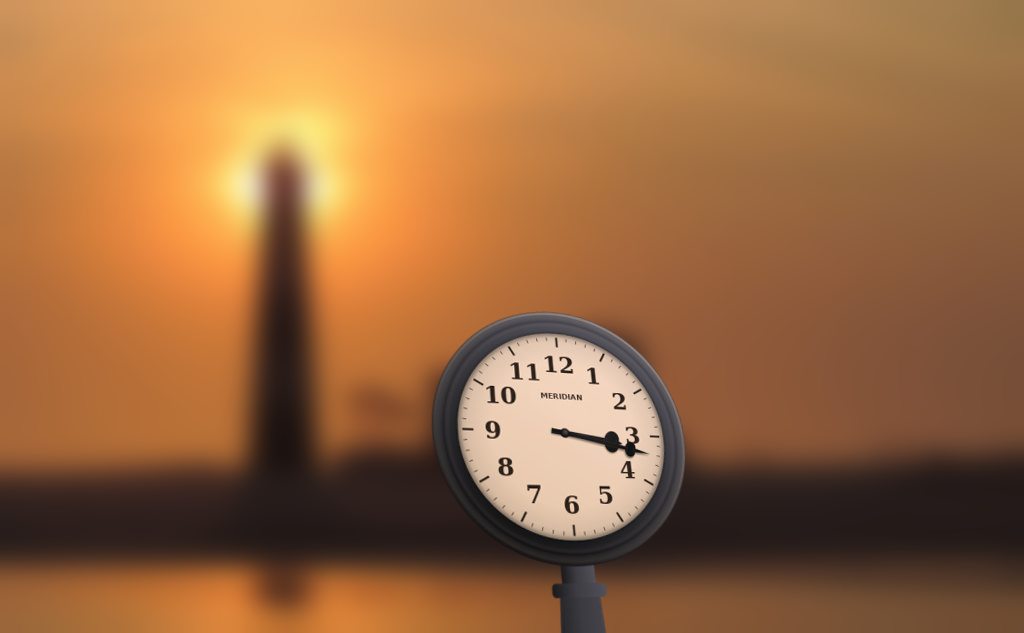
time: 3:17
